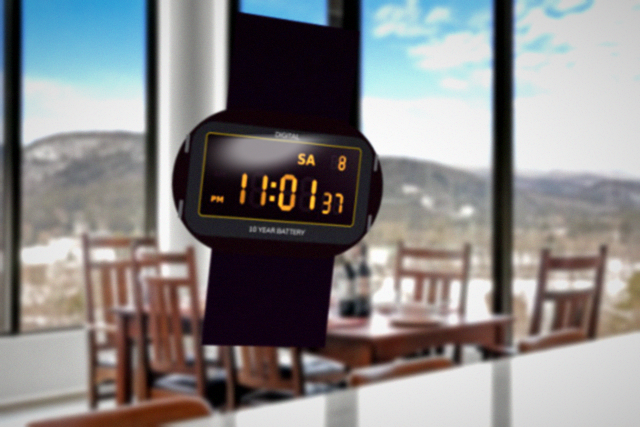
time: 11:01:37
